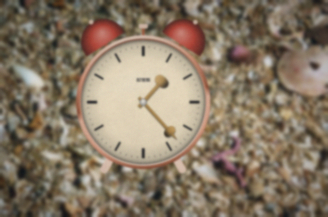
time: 1:23
